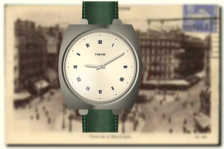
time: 9:10
